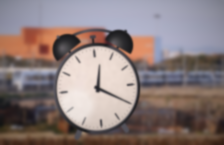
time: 12:20
